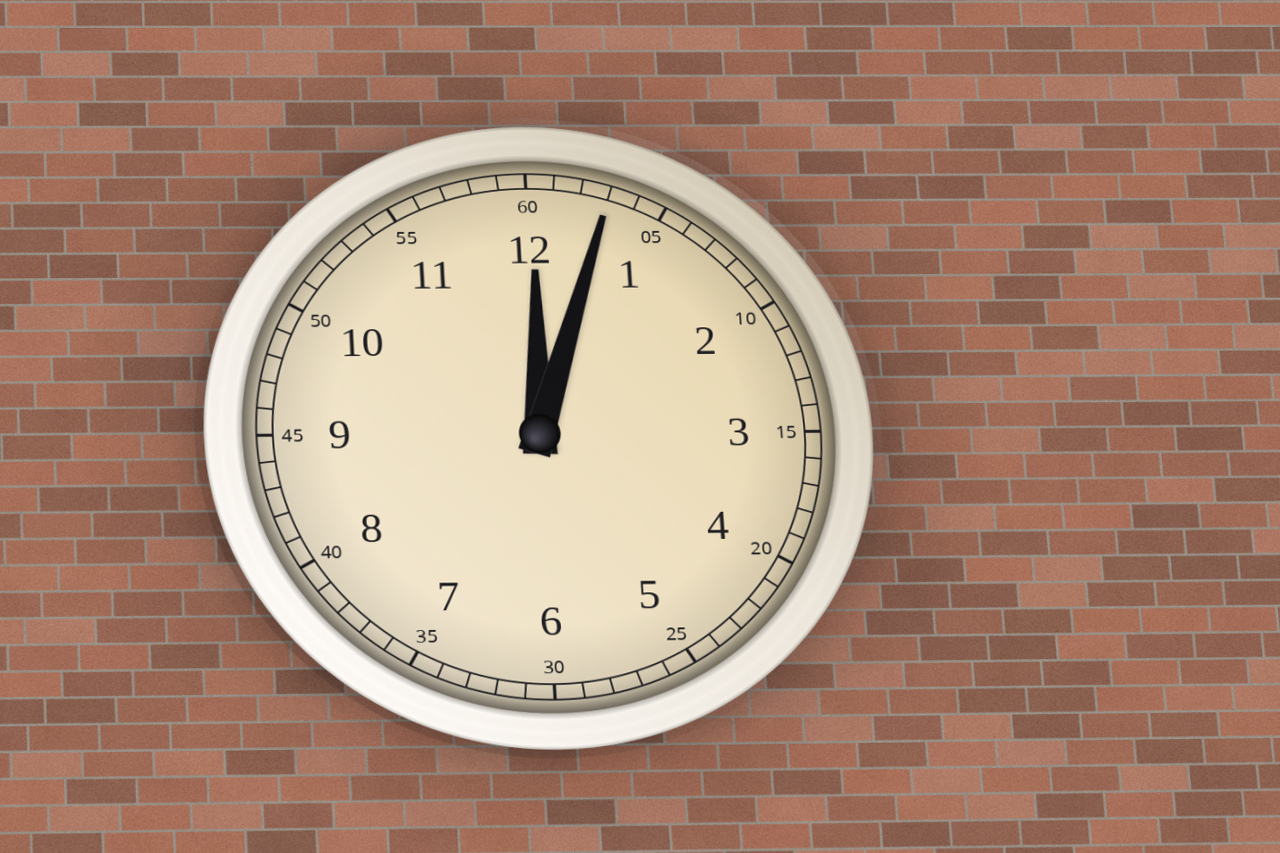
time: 12:03
